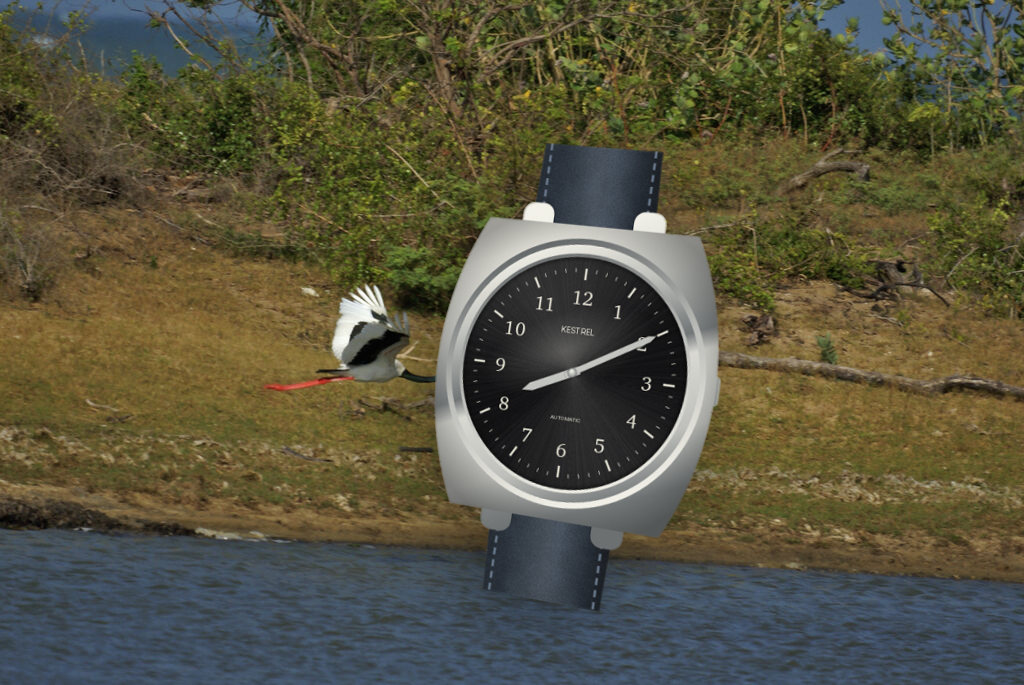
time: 8:10
